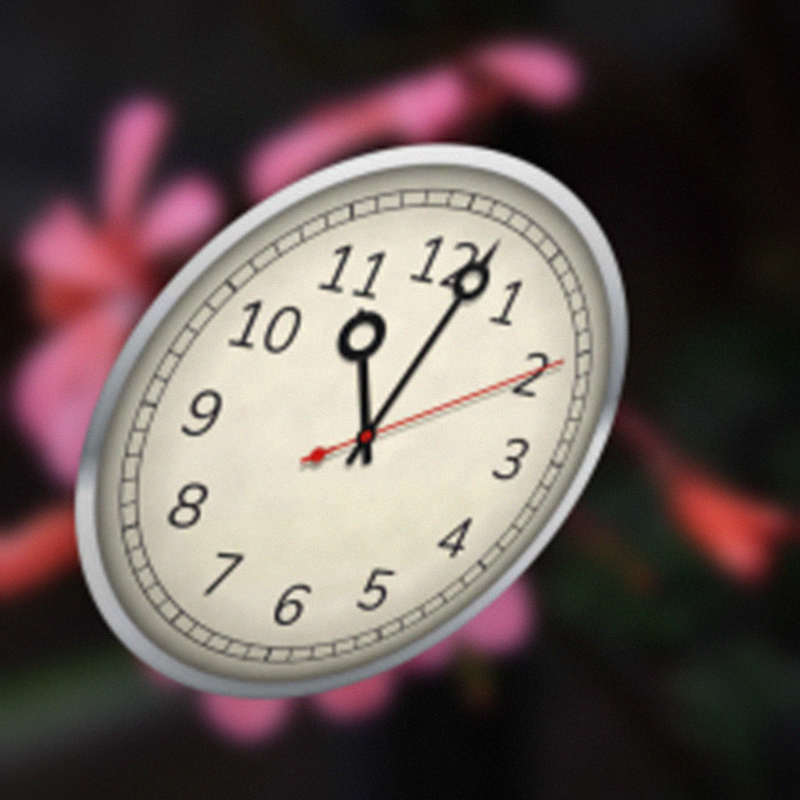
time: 11:02:10
